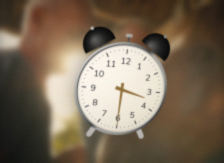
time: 3:30
